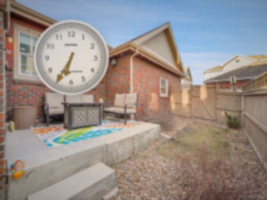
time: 6:35
